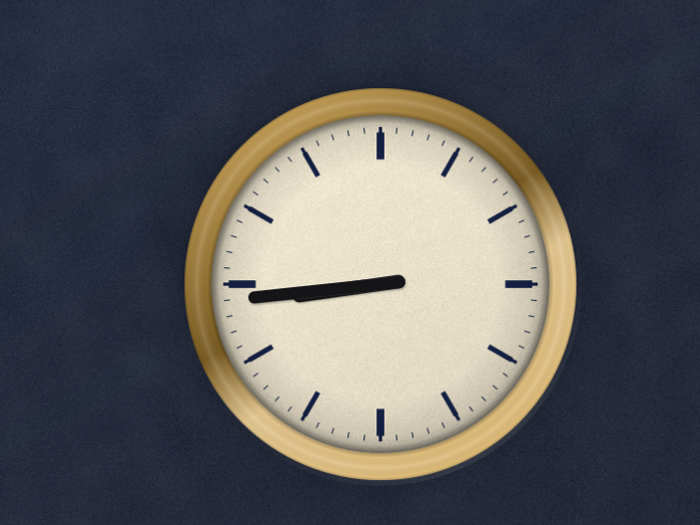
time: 8:44
